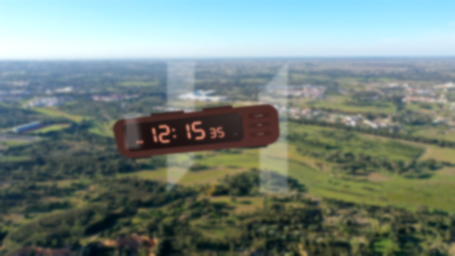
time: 12:15
